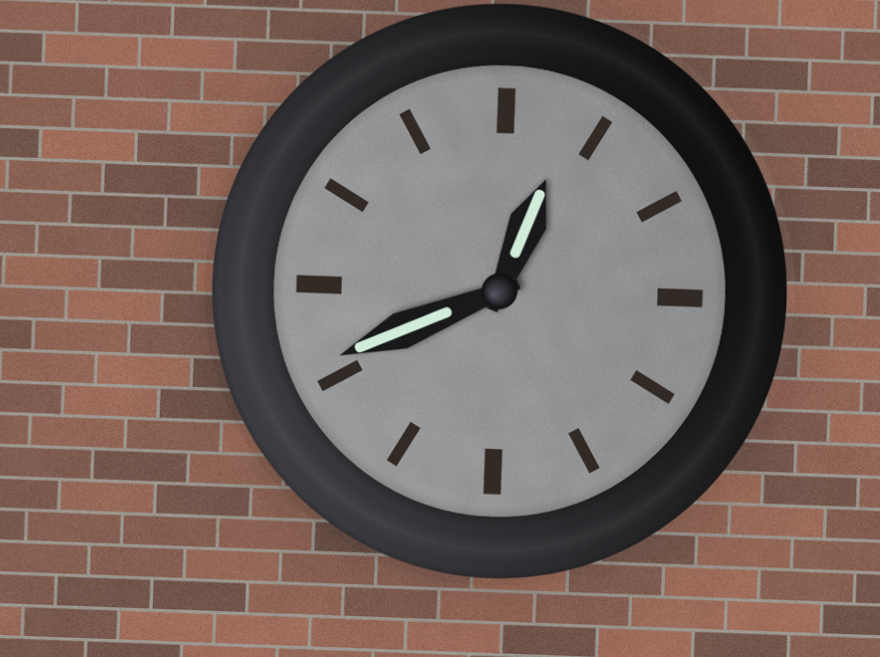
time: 12:41
